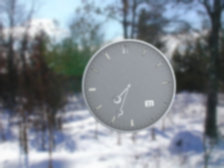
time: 7:34
